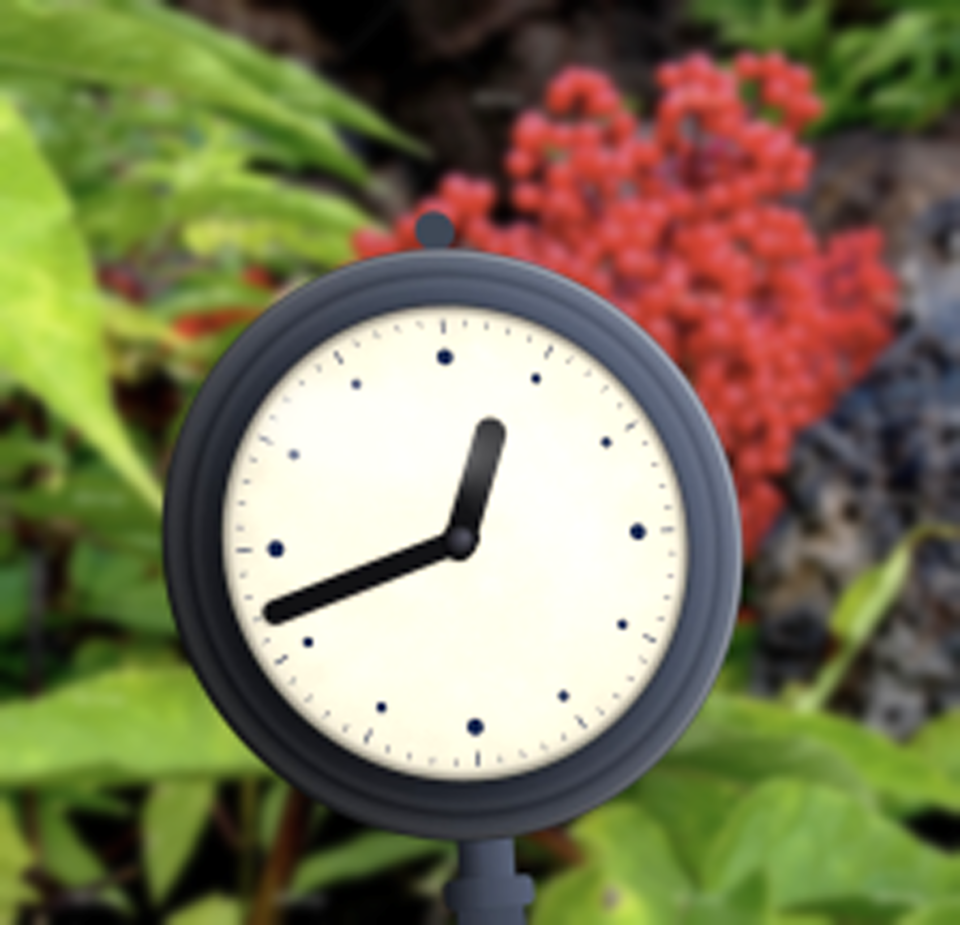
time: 12:42
